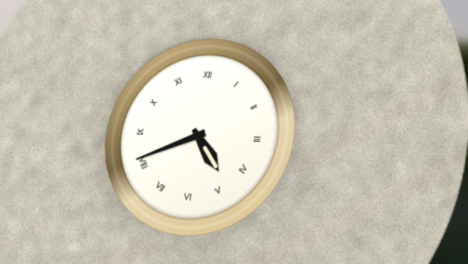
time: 4:41
